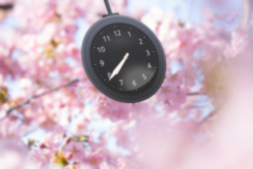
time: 7:39
